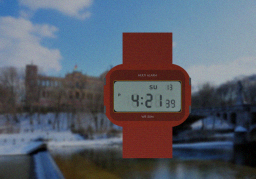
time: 4:21:39
